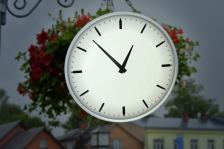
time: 12:53
